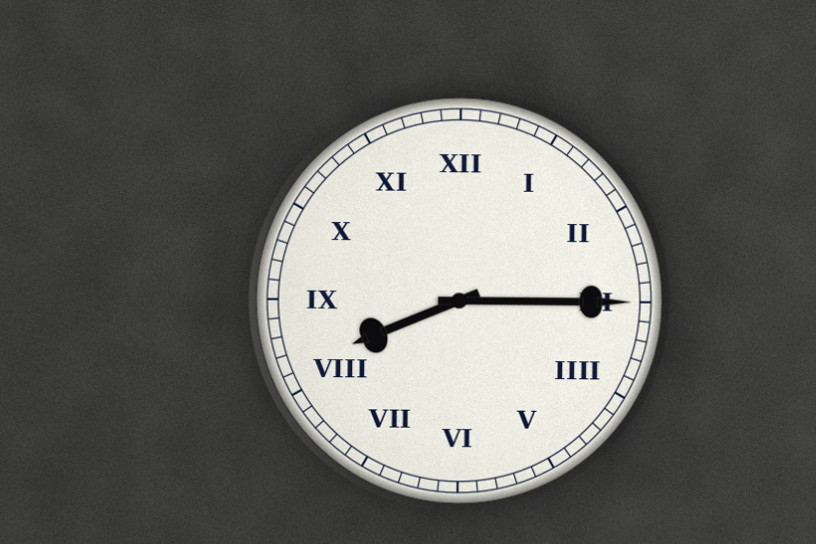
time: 8:15
